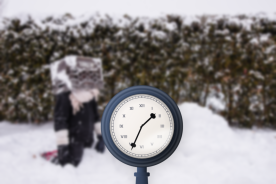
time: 1:34
